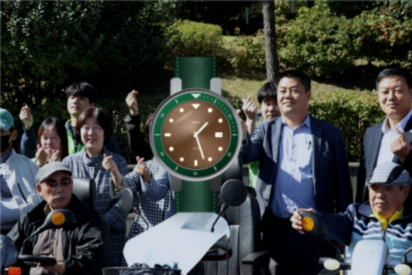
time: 1:27
